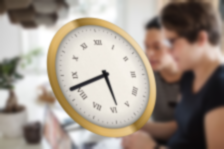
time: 5:42
